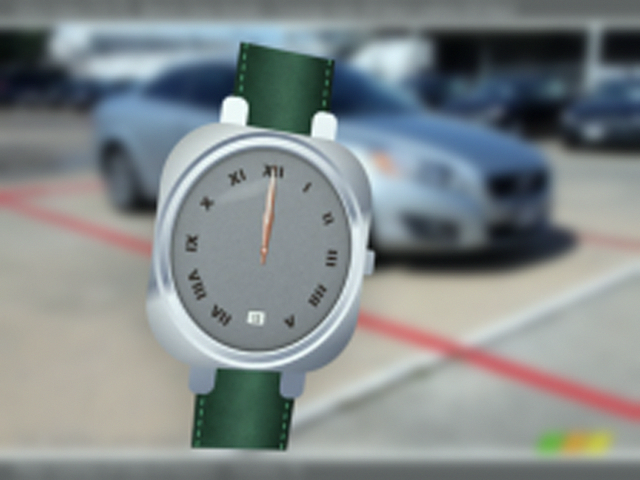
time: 12:00
